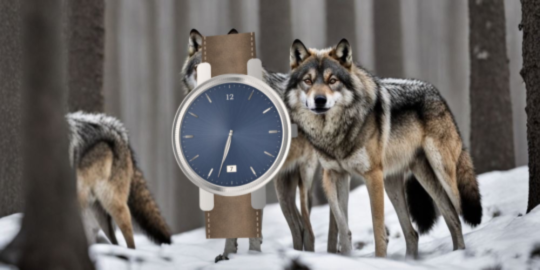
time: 6:33
